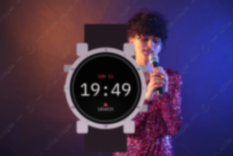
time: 19:49
